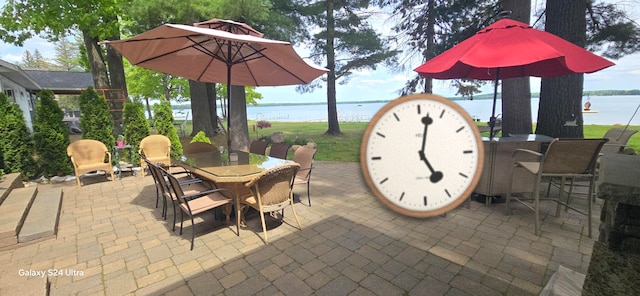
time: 5:02
